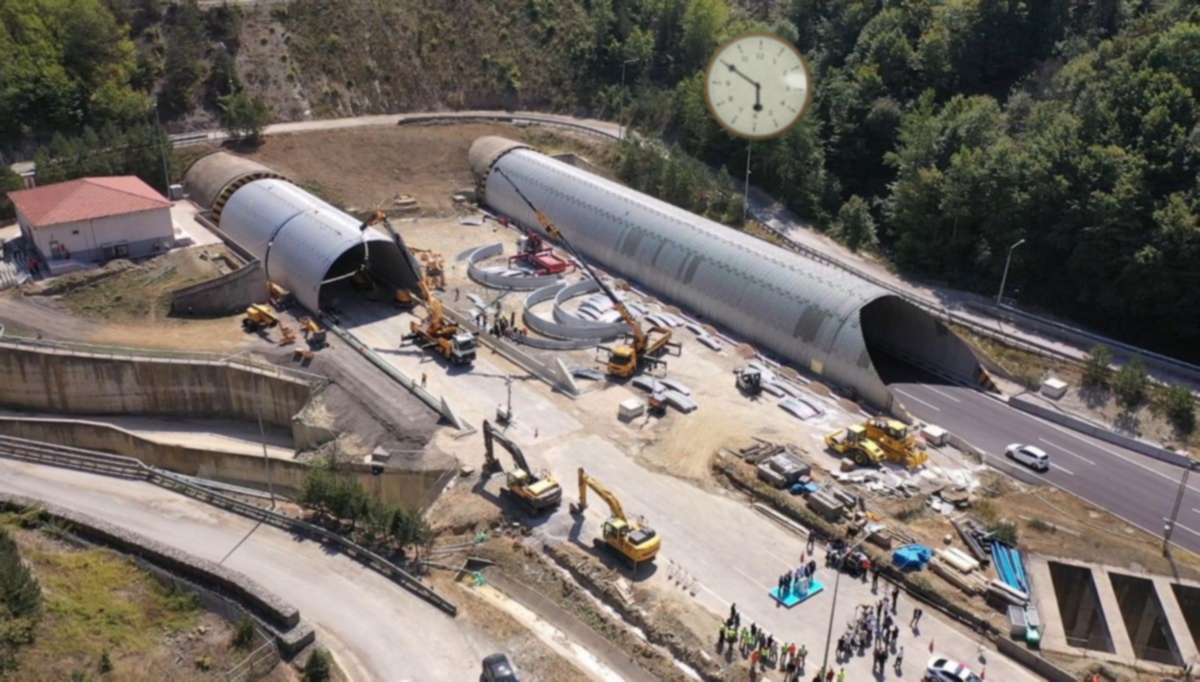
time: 5:50
